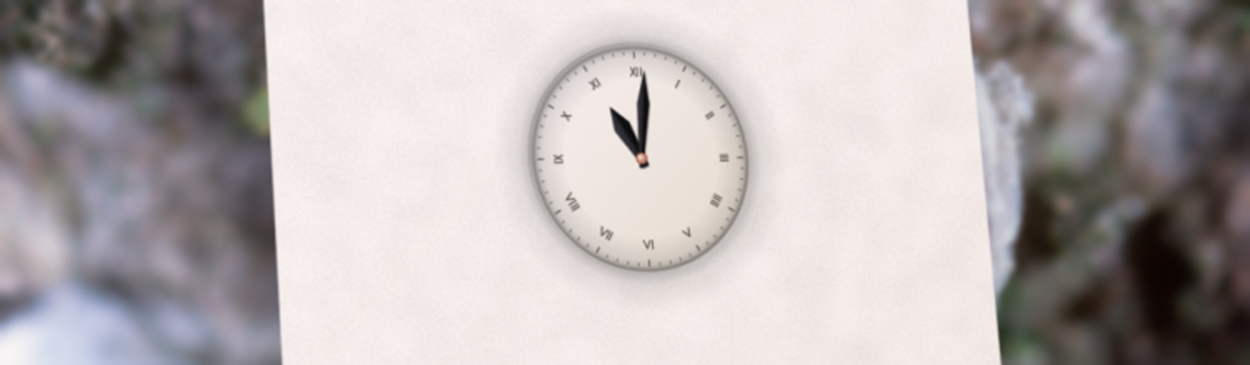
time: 11:01
